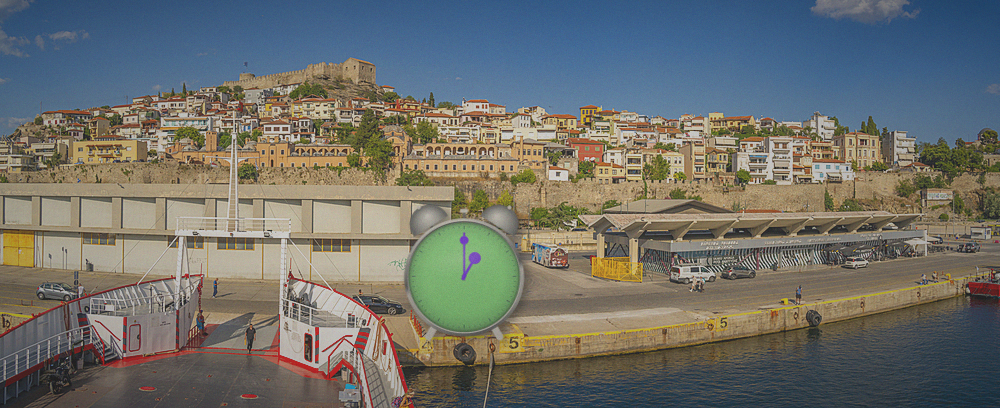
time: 1:00
